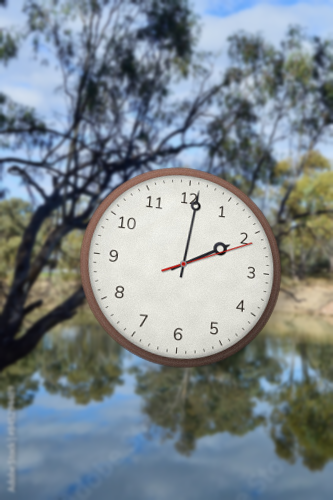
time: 2:01:11
